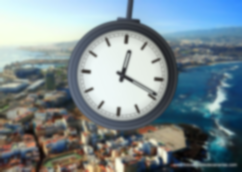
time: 12:19
